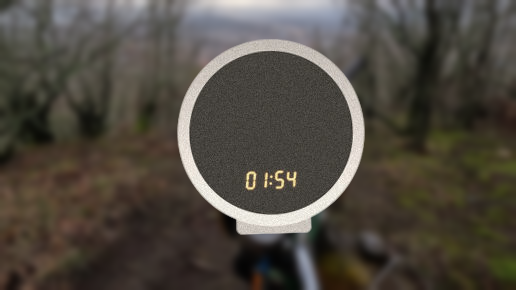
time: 1:54
